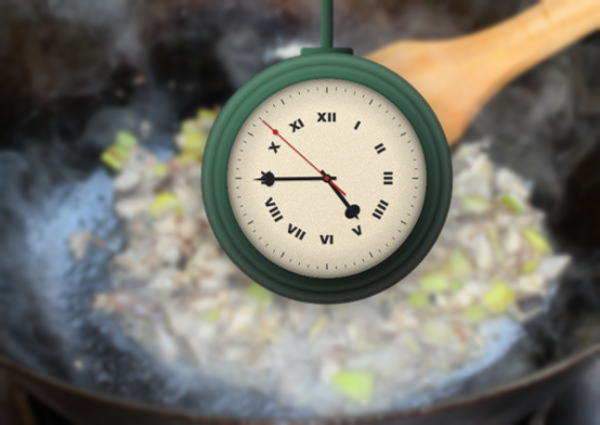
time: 4:44:52
